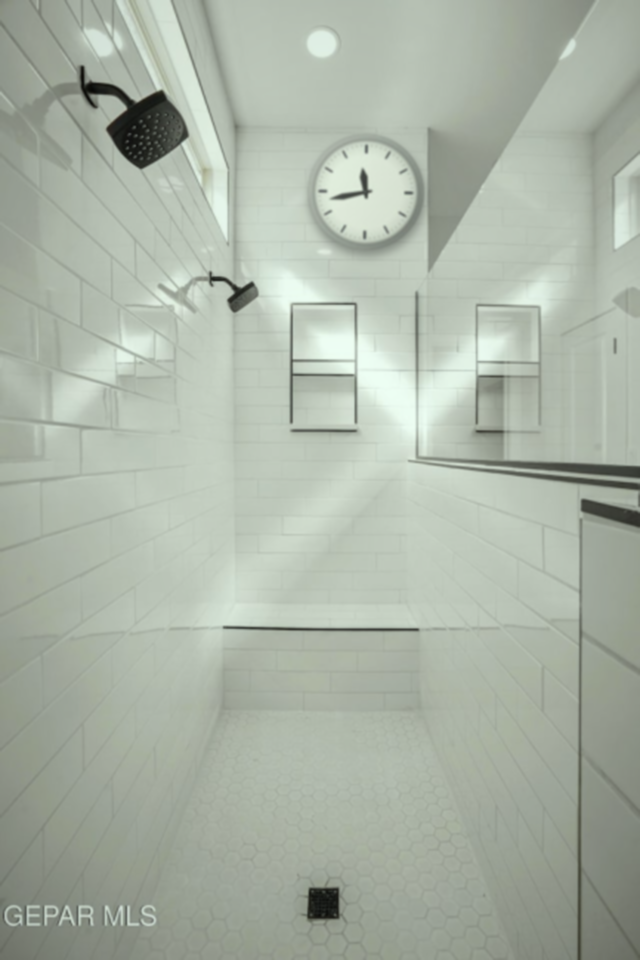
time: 11:43
